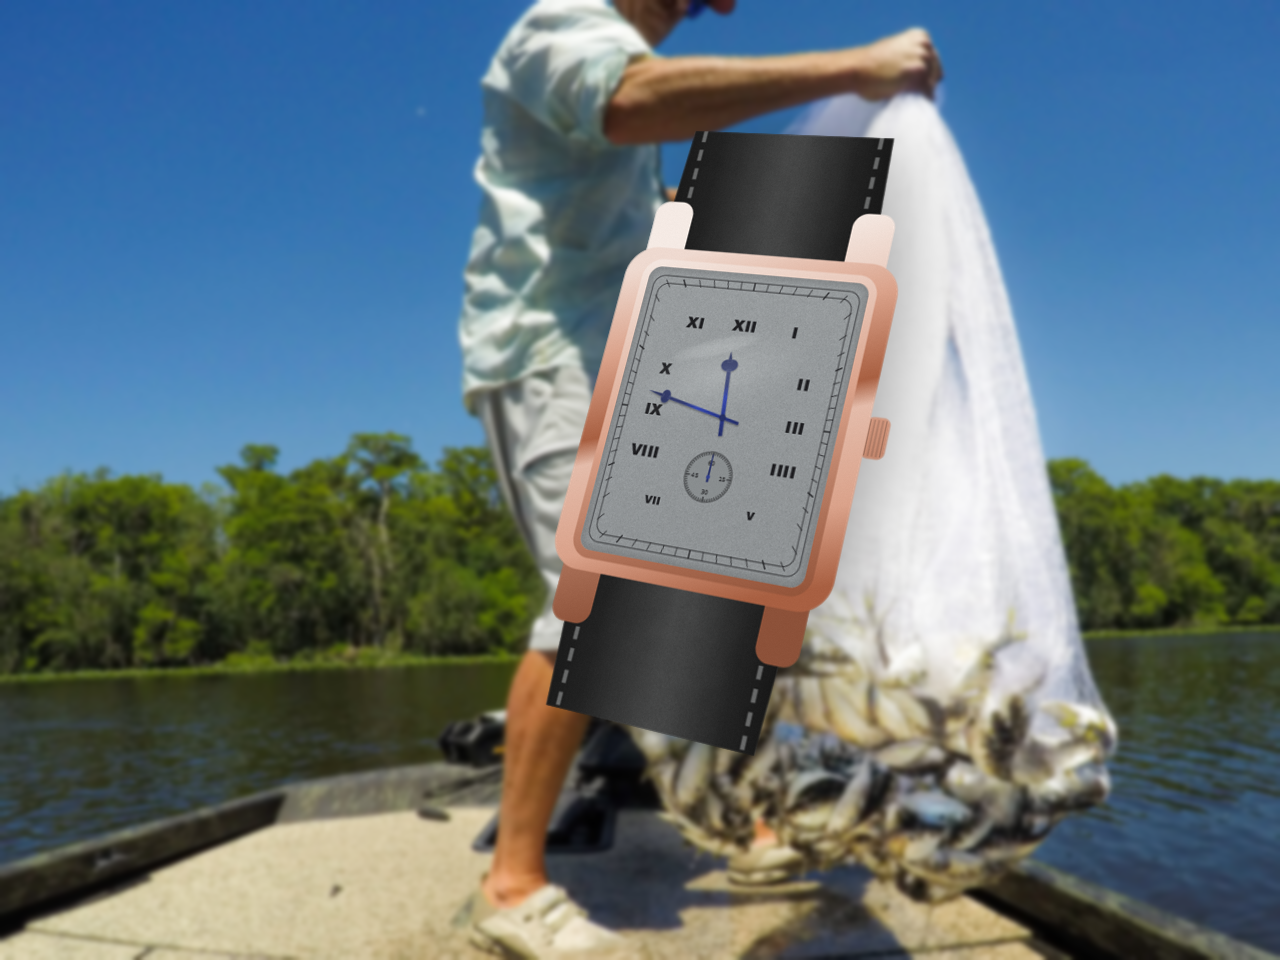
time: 11:47
